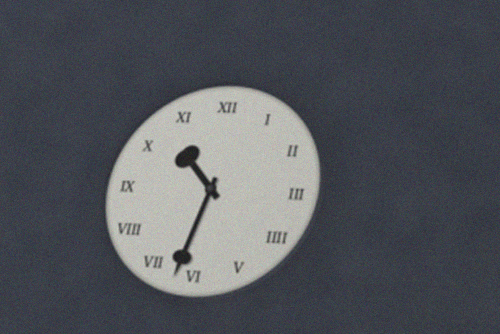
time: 10:32
